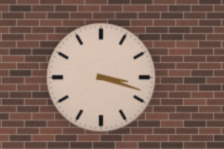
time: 3:18
